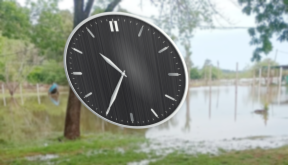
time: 10:35
